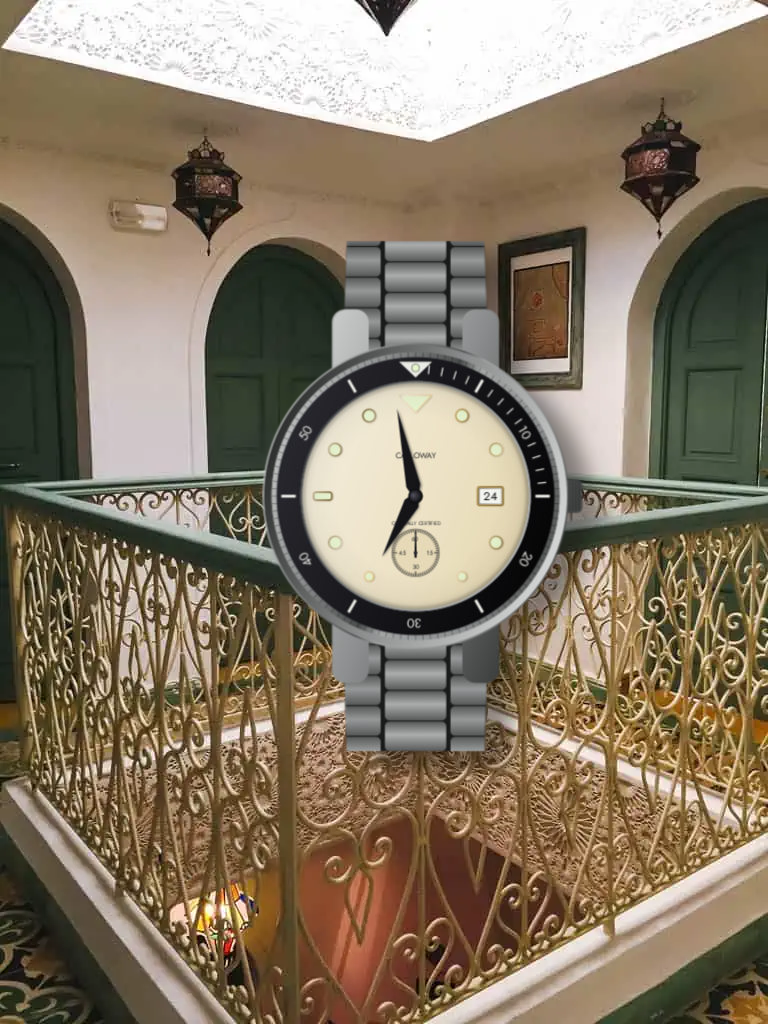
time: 6:58
